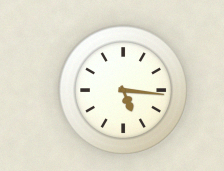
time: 5:16
